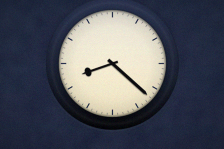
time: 8:22
